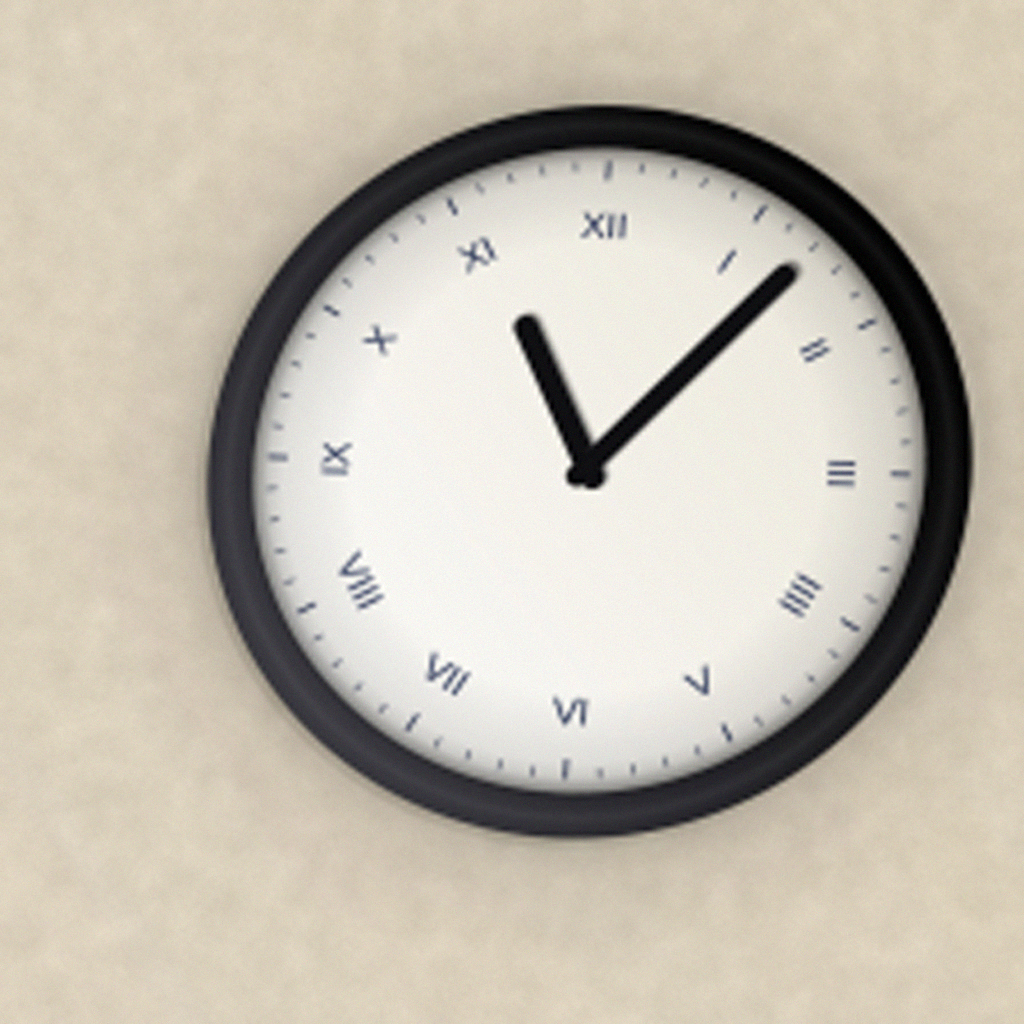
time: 11:07
